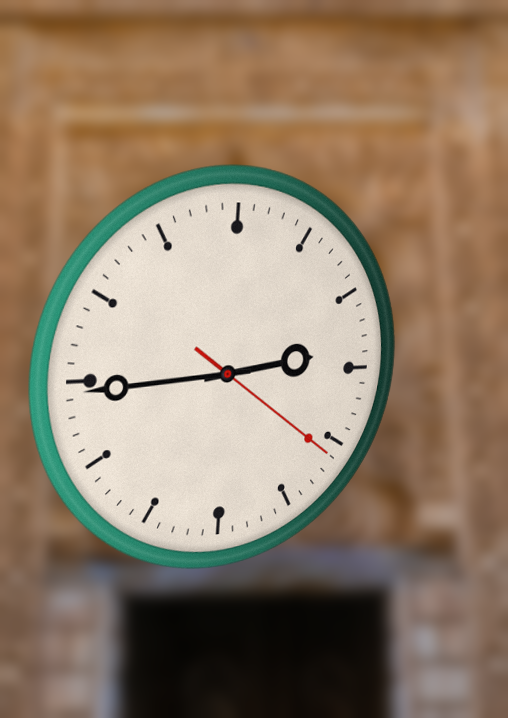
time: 2:44:21
